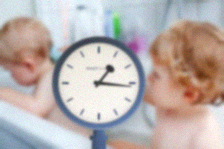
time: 1:16
